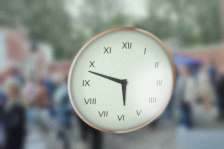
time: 5:48
